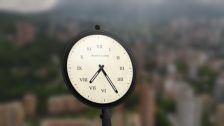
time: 7:25
